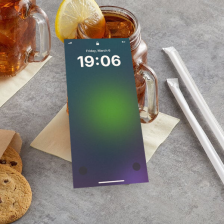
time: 19:06
